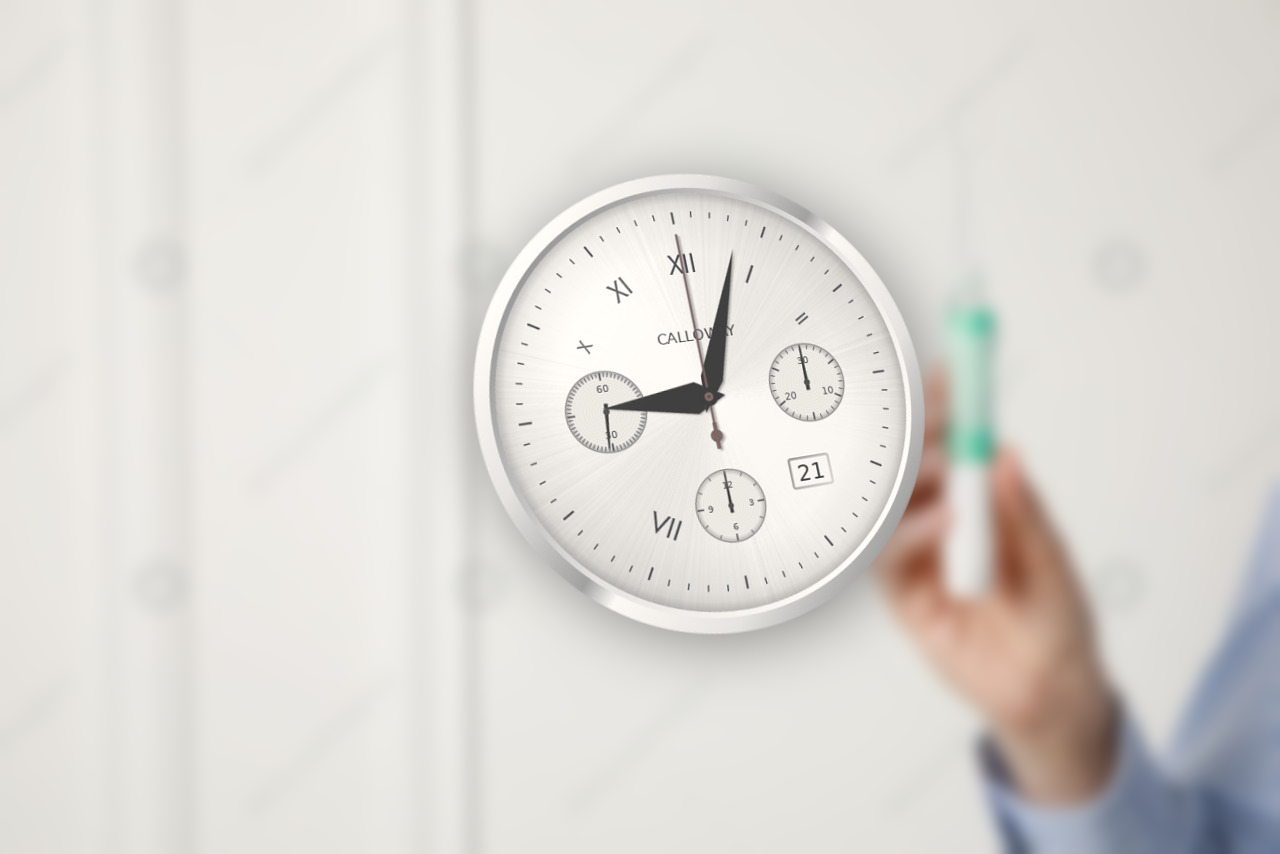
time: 9:03:31
